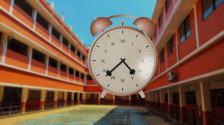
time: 4:38
